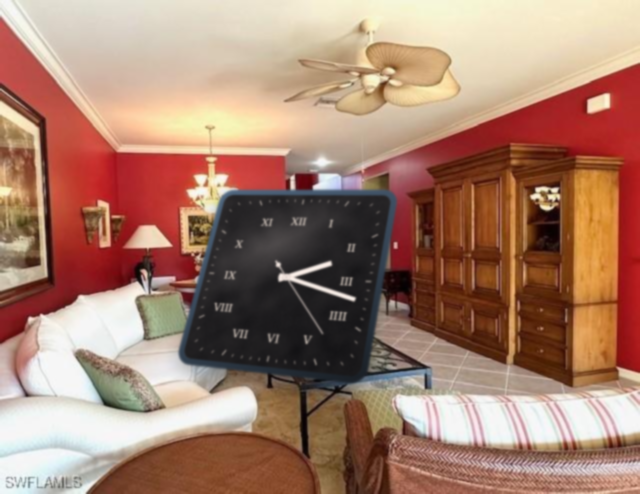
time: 2:17:23
